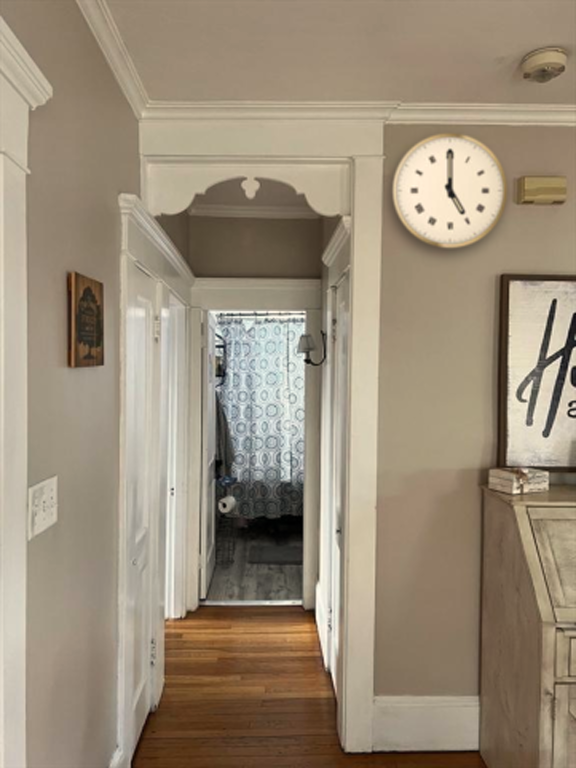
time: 5:00
